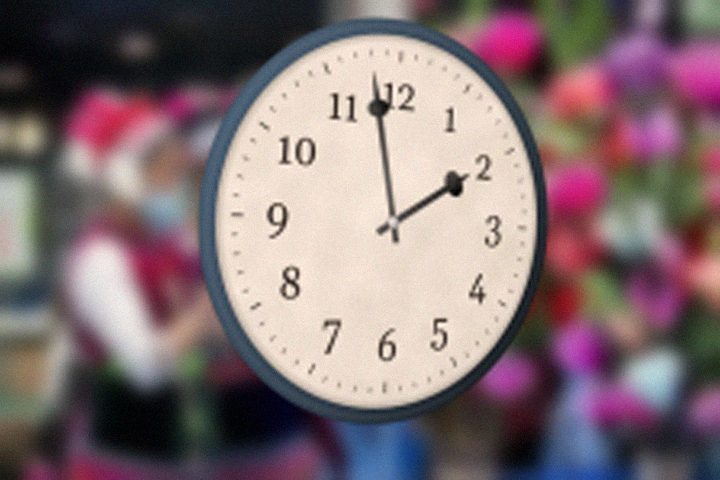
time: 1:58
